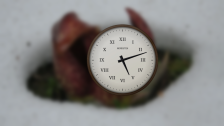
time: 5:12
